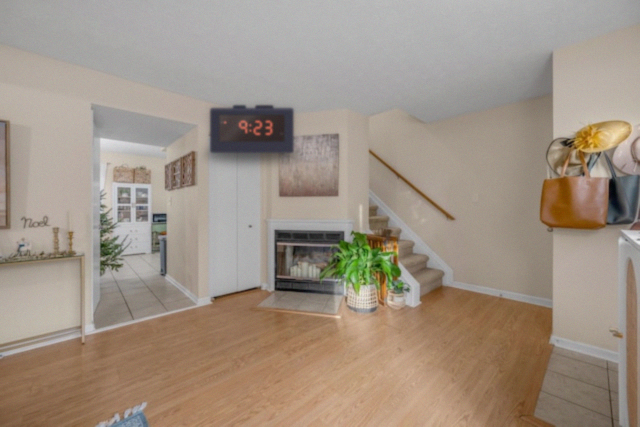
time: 9:23
